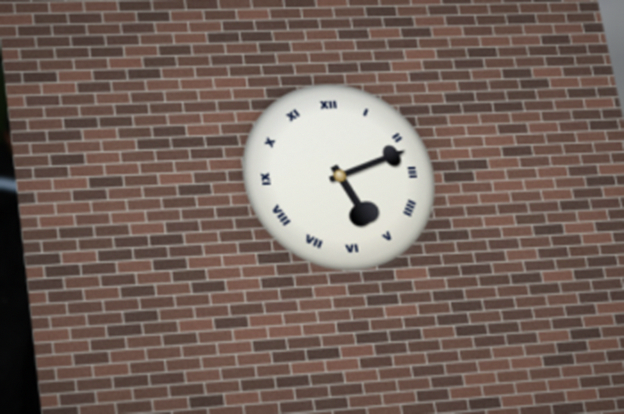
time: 5:12
